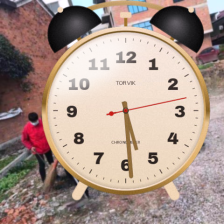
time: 5:29:13
